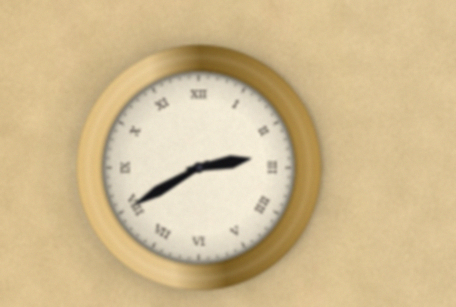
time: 2:40
